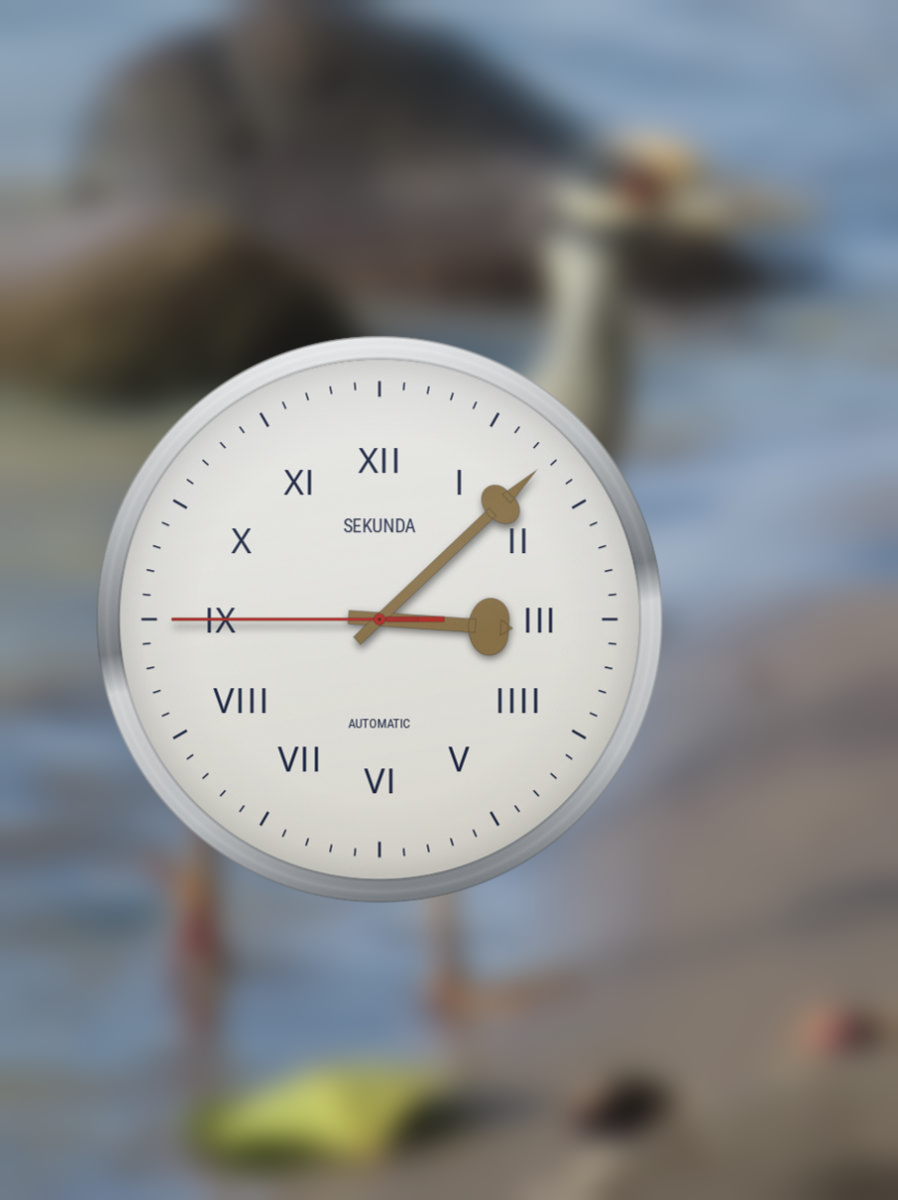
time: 3:07:45
